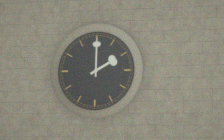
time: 2:00
